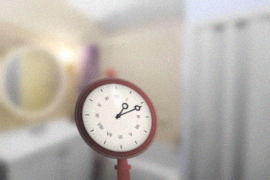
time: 1:11
